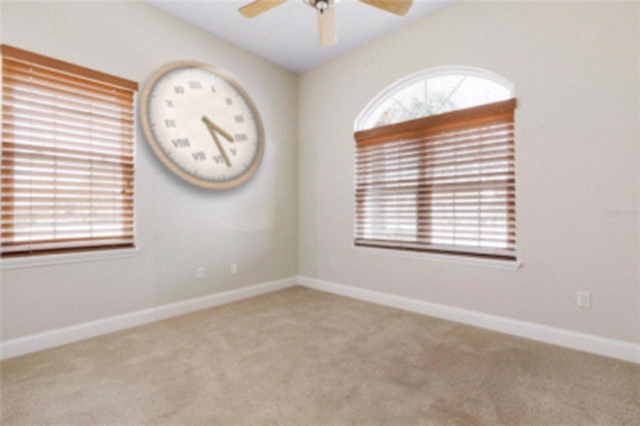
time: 4:28
